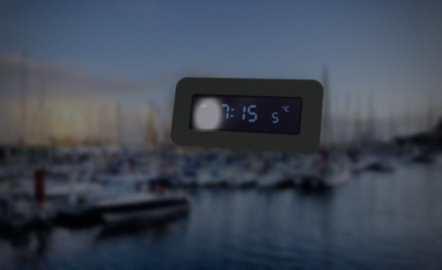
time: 7:15
